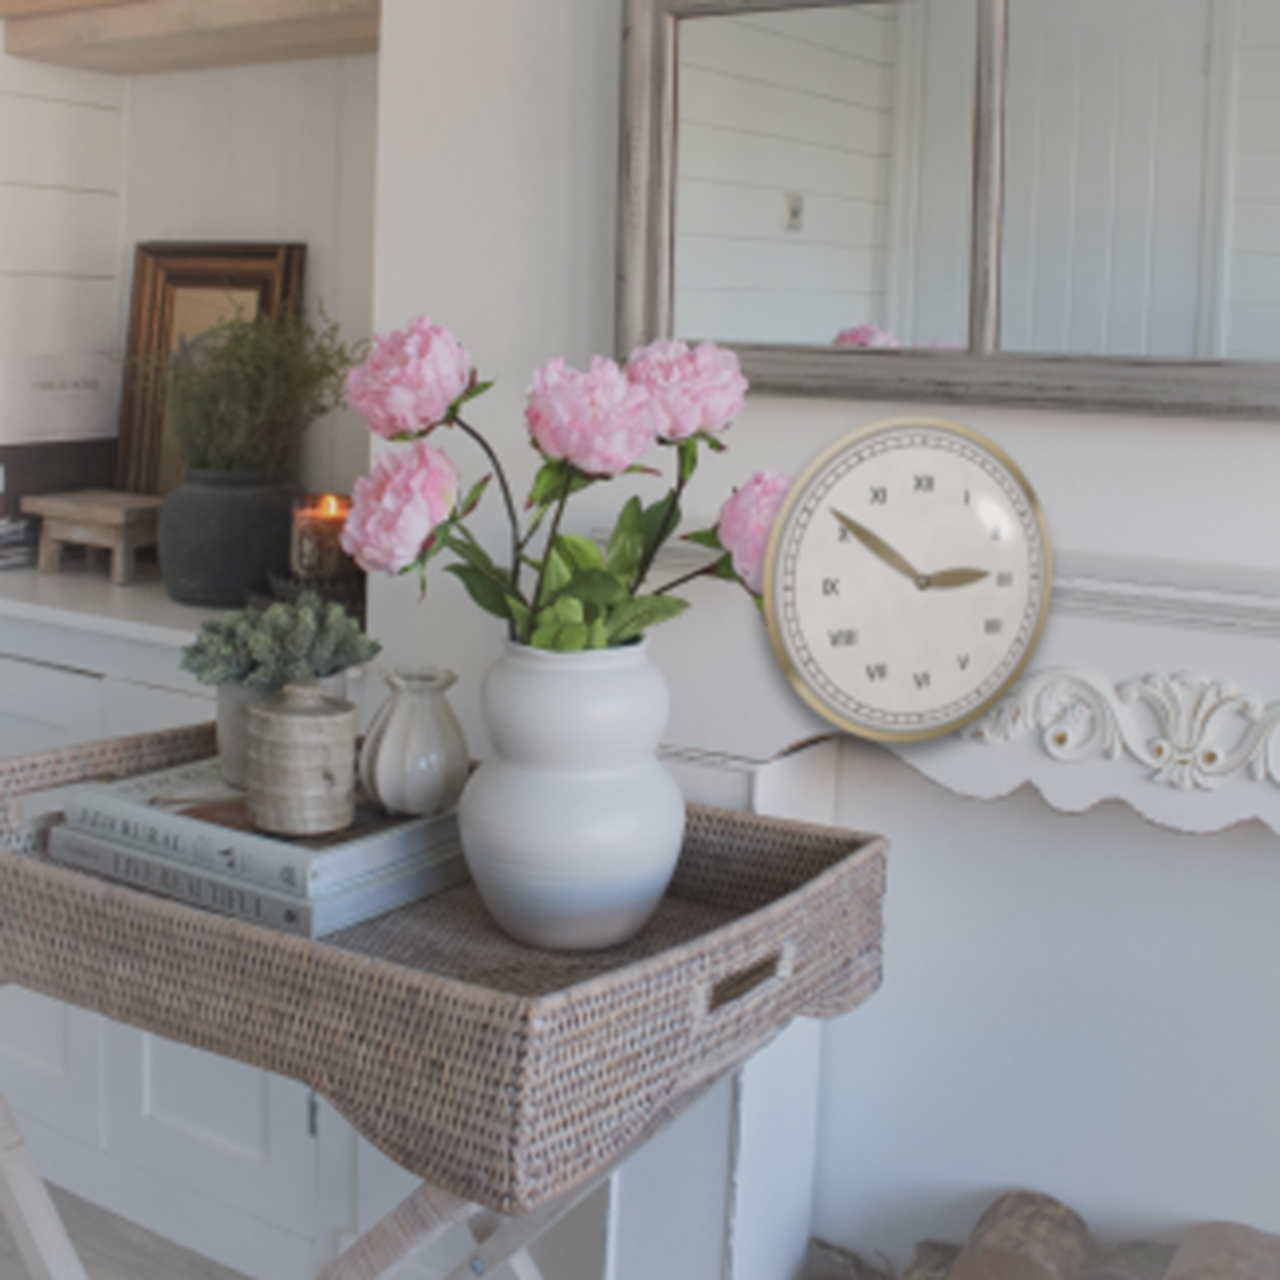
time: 2:51
